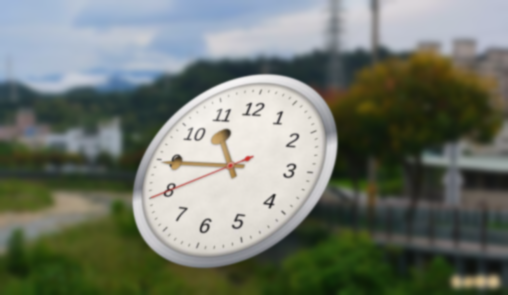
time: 10:44:40
